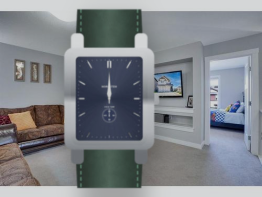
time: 12:00
